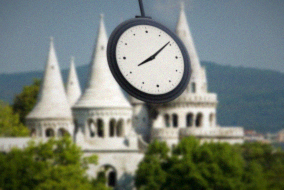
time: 8:09
